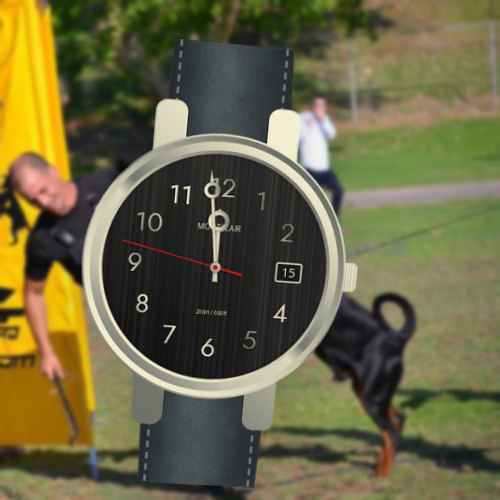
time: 11:58:47
